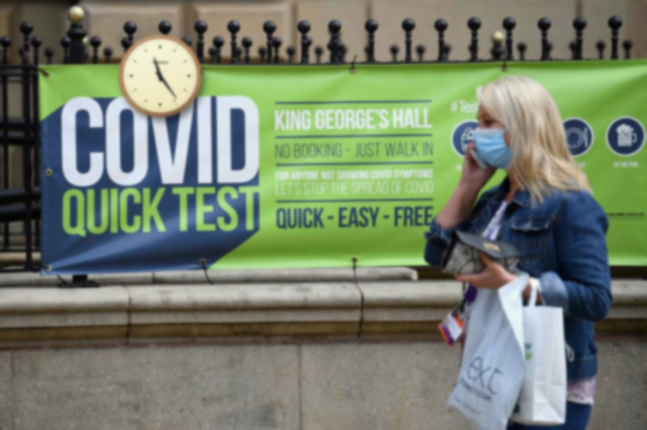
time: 11:24
